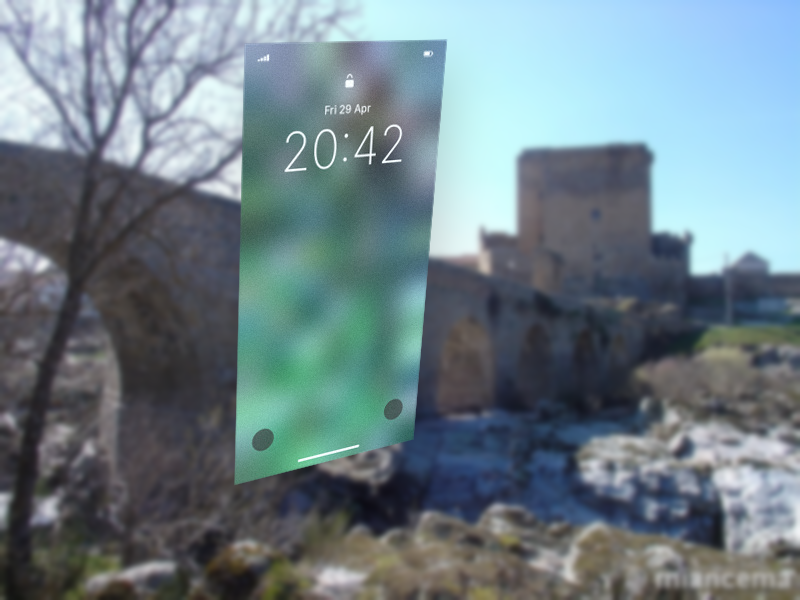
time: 20:42
